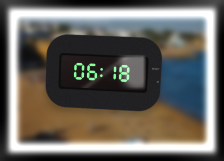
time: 6:18
